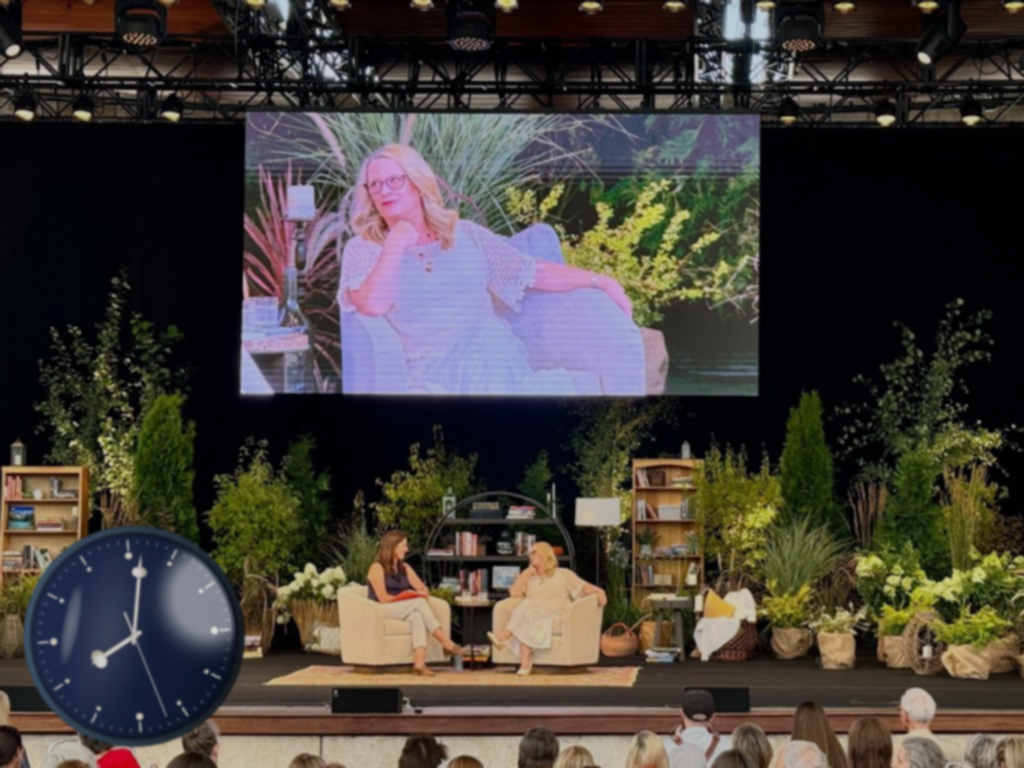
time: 8:01:27
